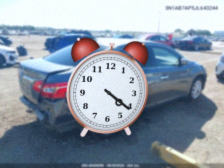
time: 4:21
